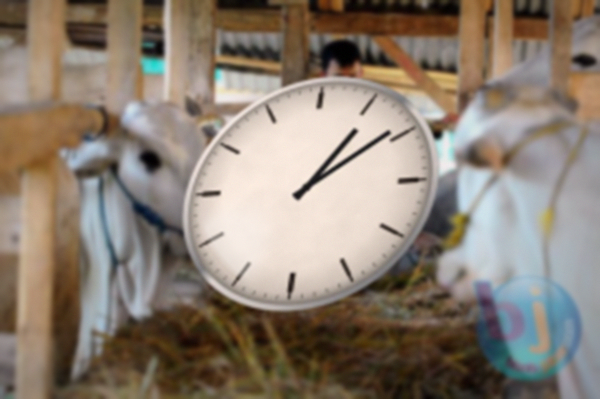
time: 1:09
